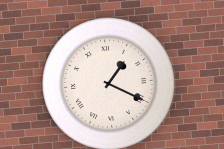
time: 1:20
